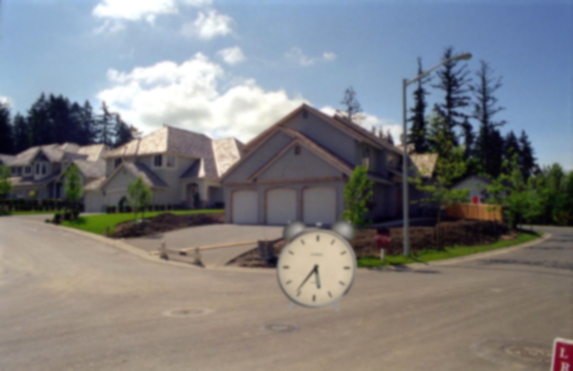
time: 5:36
